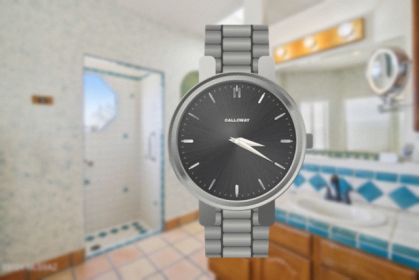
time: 3:20
